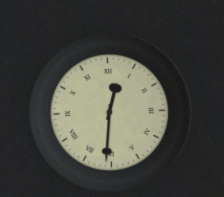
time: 12:31
